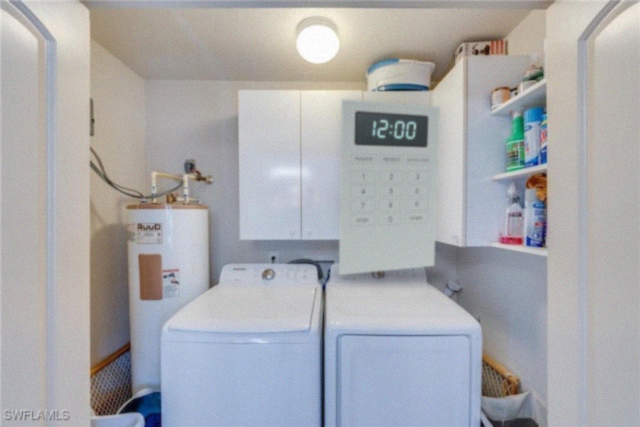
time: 12:00
